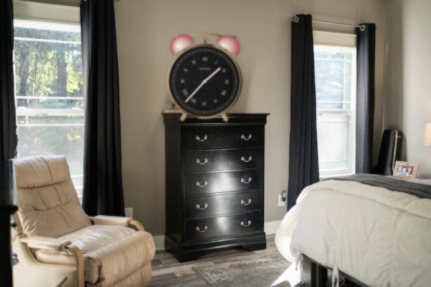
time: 1:37
